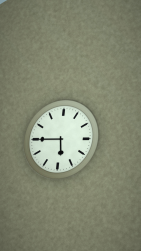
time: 5:45
